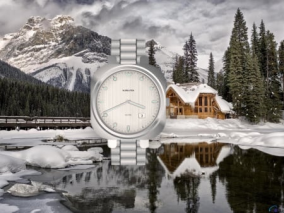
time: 3:41
